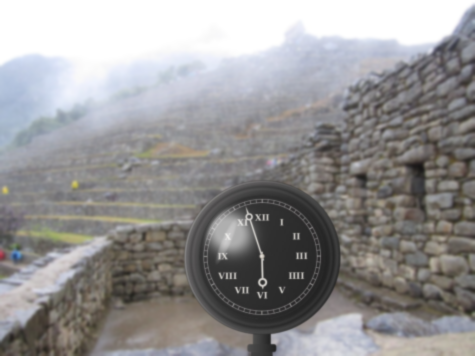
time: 5:57
